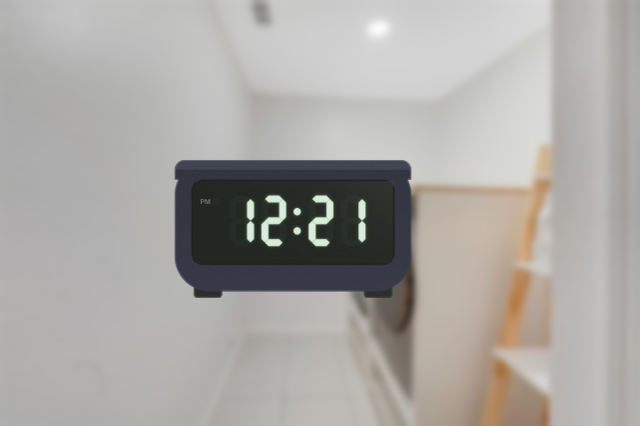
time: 12:21
